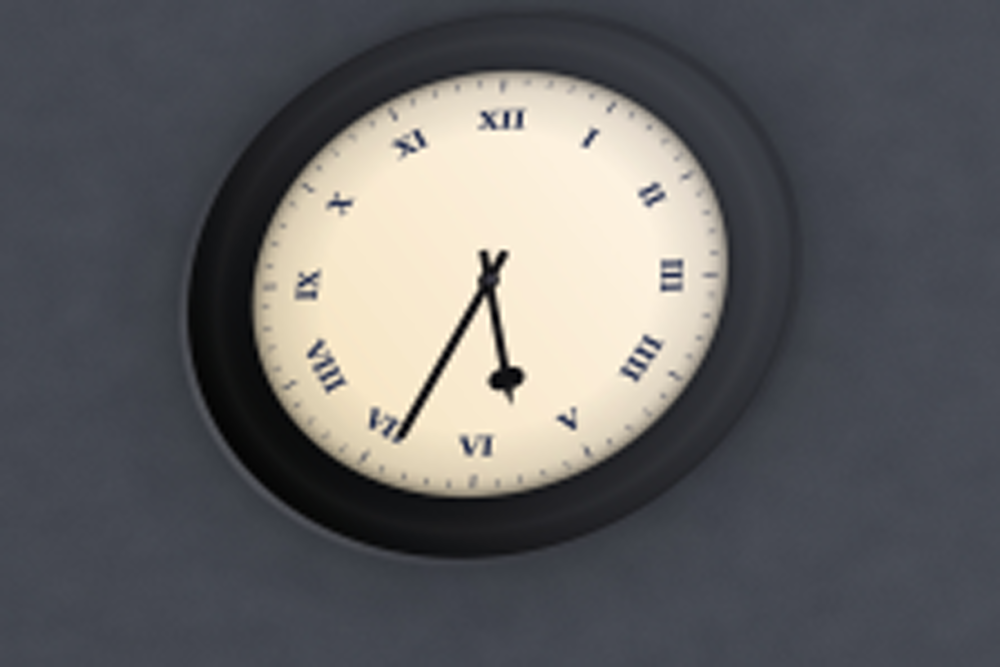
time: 5:34
